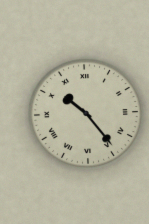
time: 10:24
